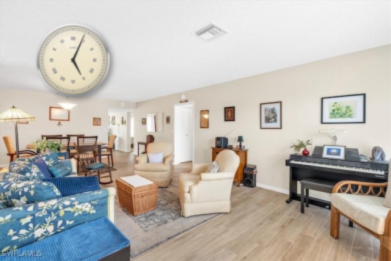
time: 5:04
